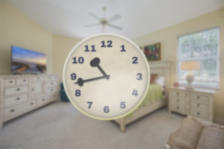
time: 10:43
